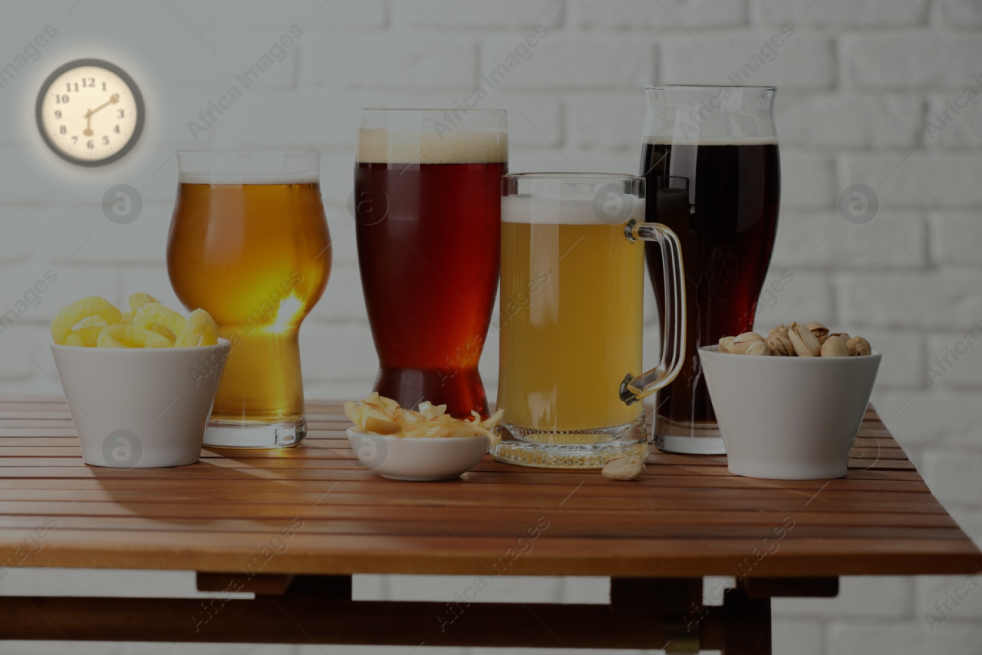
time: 6:10
